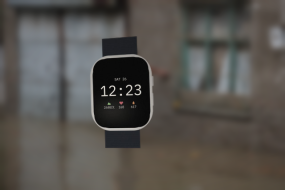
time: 12:23
